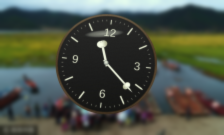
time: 11:22
